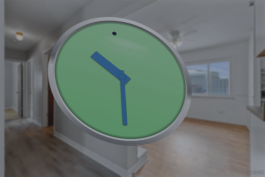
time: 10:31
